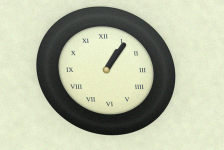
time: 1:06
